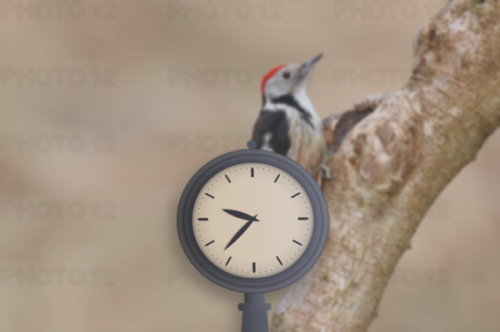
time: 9:37
